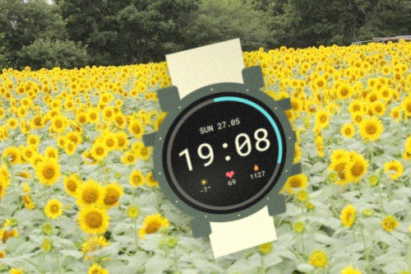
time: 19:08
